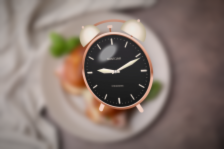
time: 9:11
